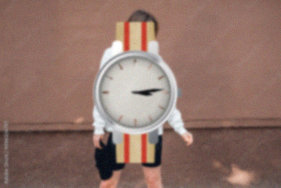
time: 3:14
